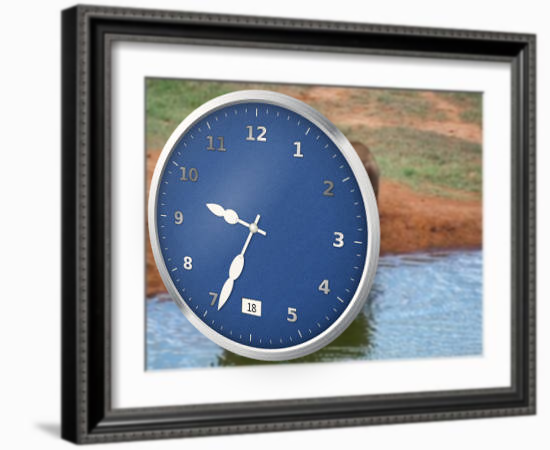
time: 9:34
